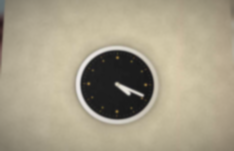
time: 4:19
